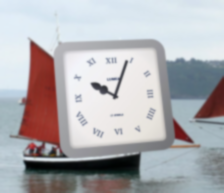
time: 10:04
